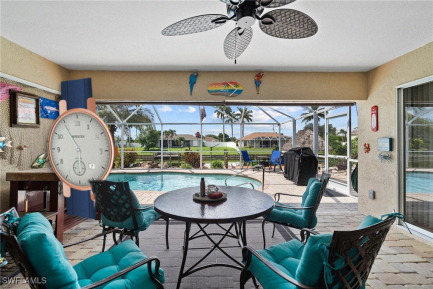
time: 5:54
